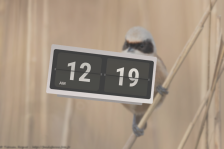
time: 12:19
